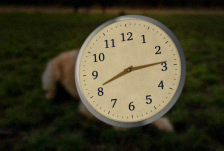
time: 8:14
